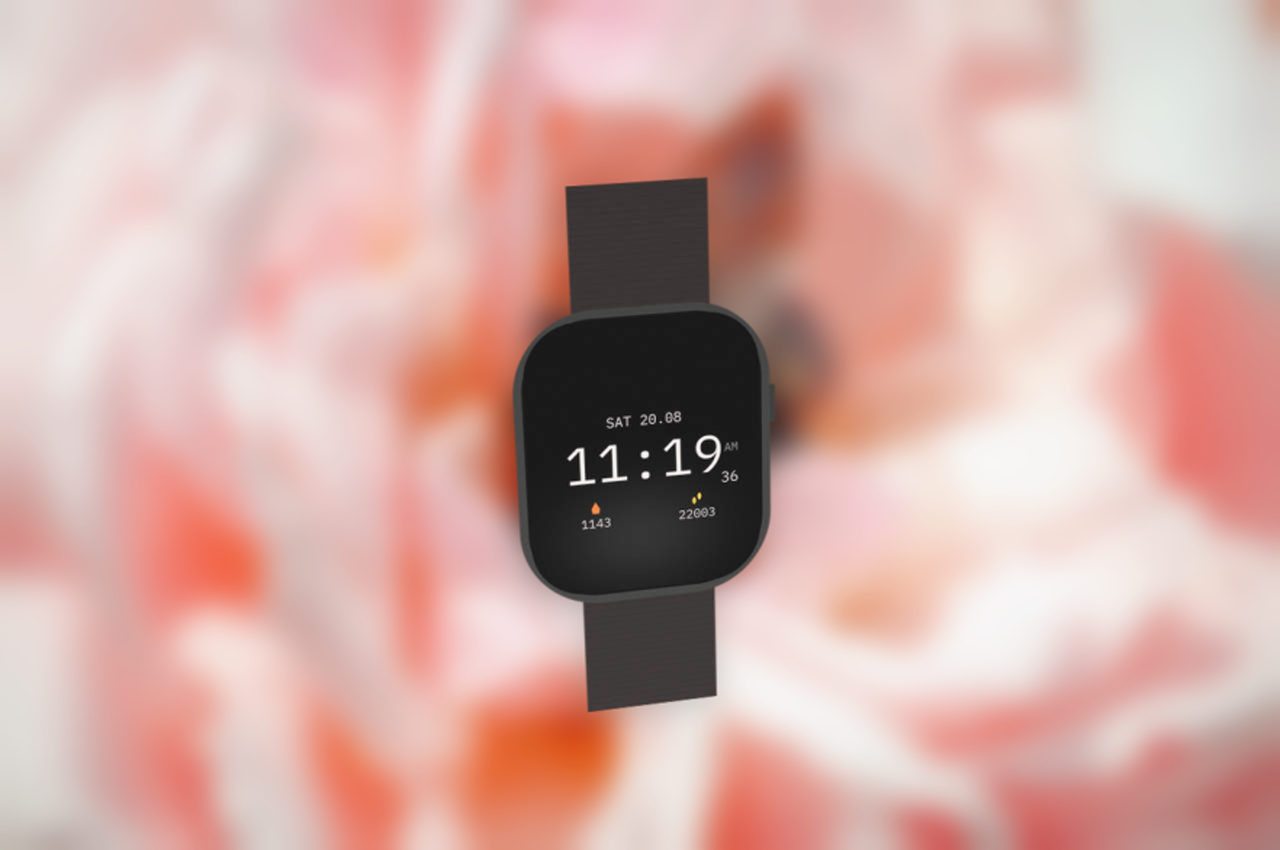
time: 11:19:36
